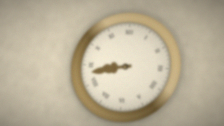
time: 8:43
